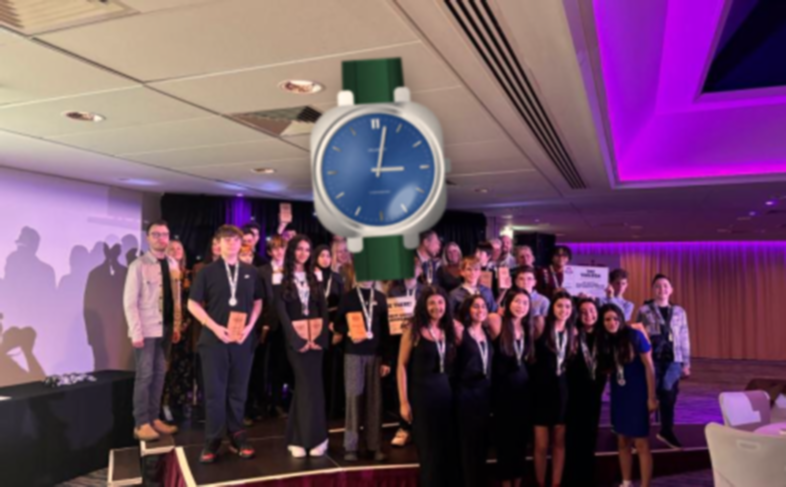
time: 3:02
